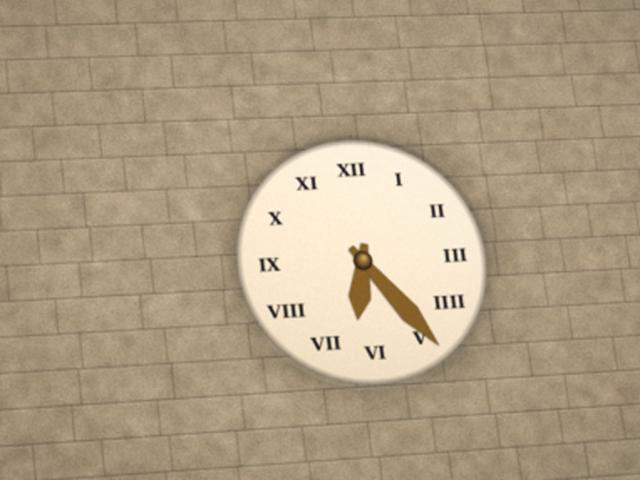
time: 6:24
